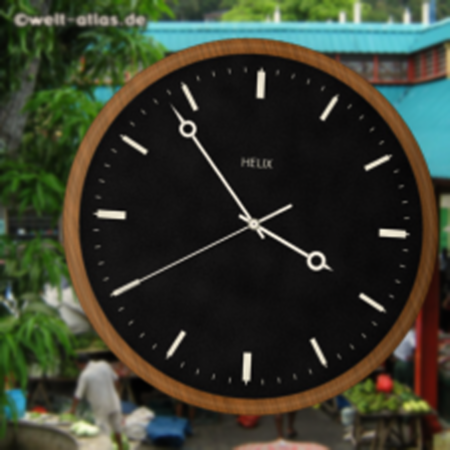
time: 3:53:40
